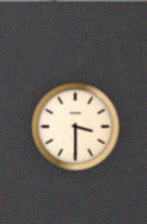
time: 3:30
